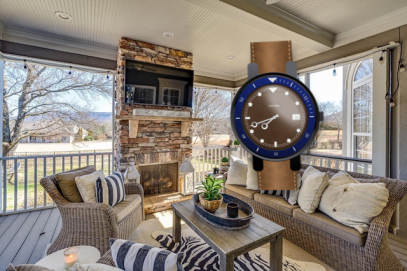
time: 7:42
